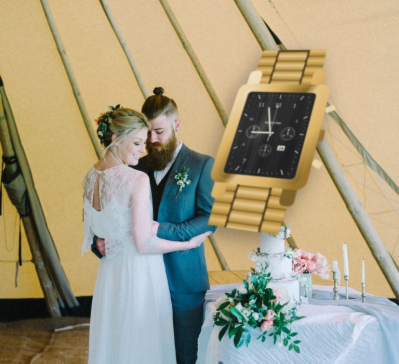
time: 8:57
